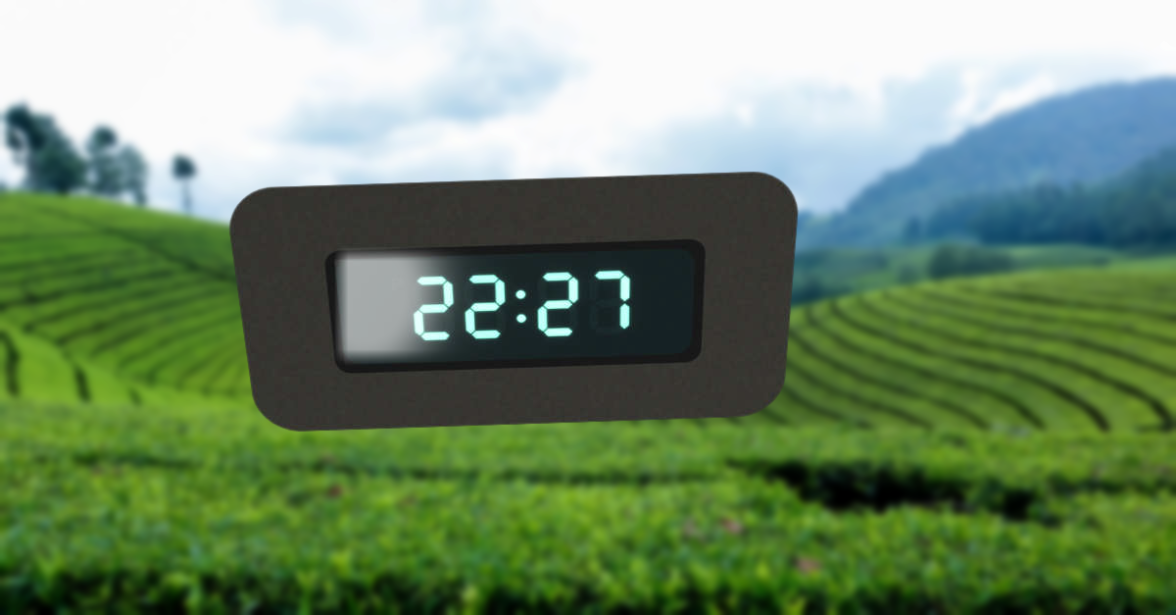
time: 22:27
